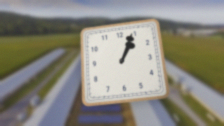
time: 1:04
